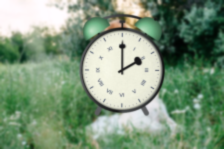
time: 2:00
